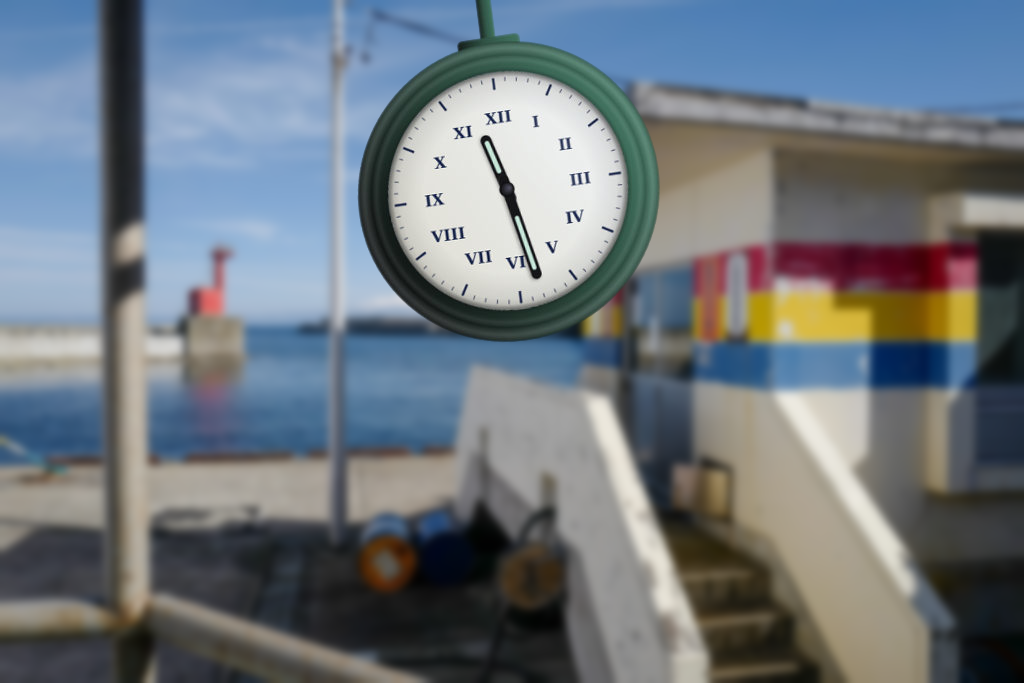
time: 11:28
